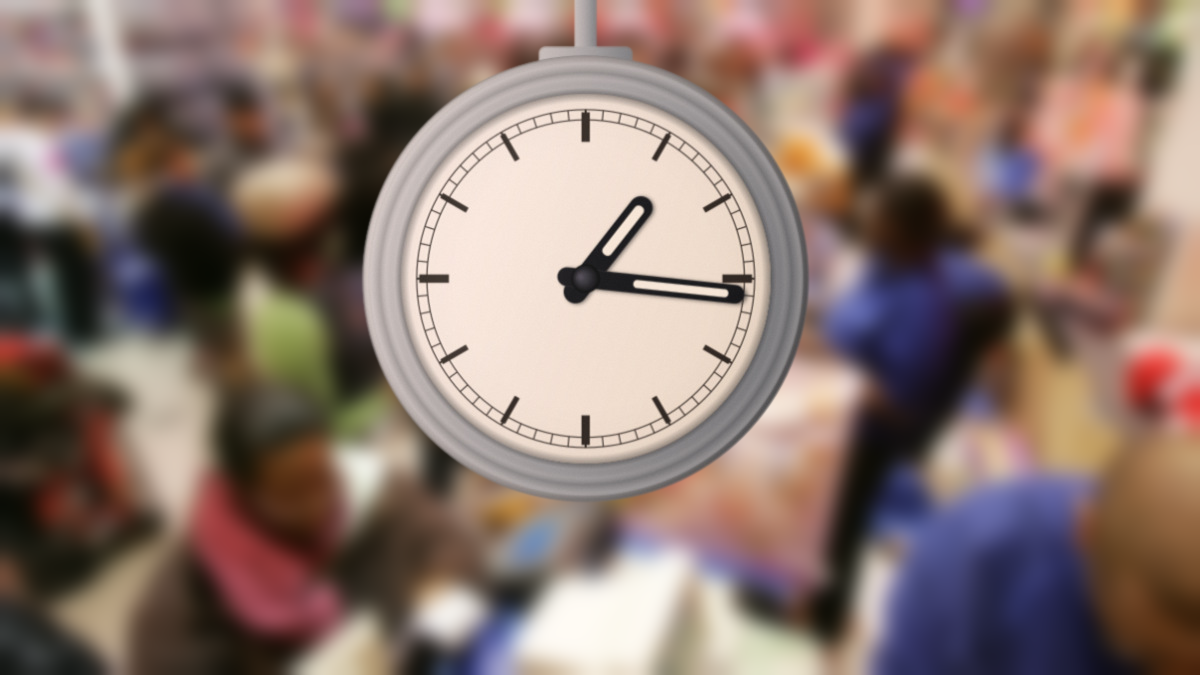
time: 1:16
